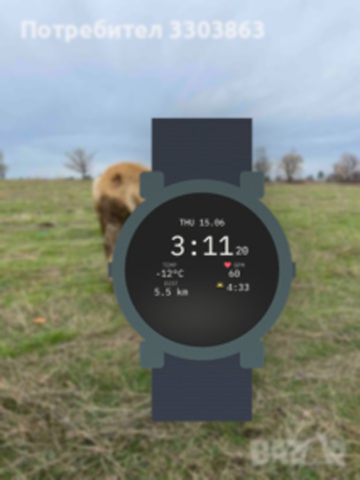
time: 3:11
